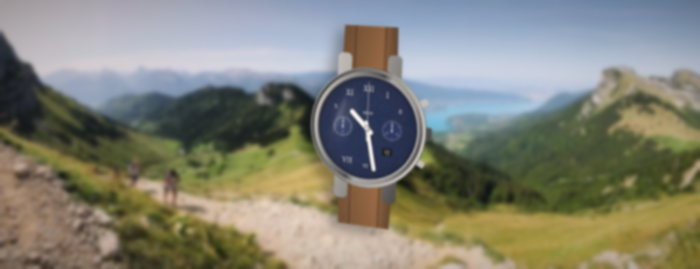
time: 10:28
